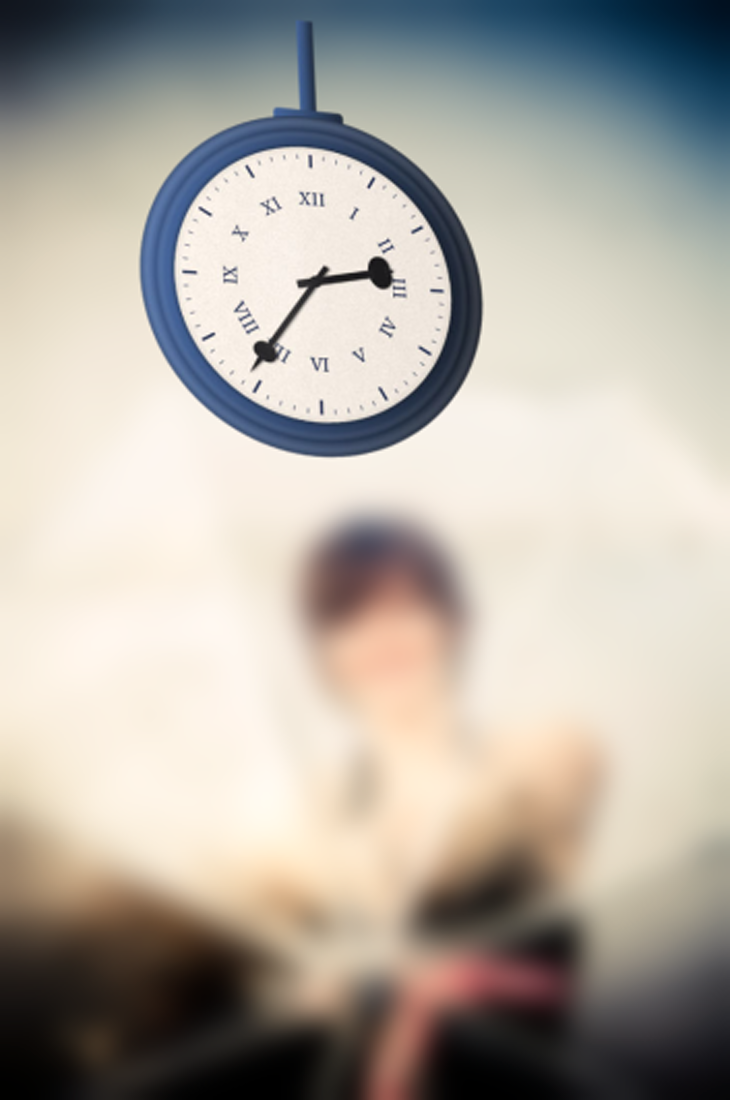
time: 2:36
